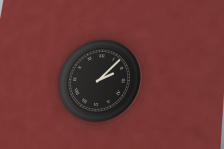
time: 2:07
